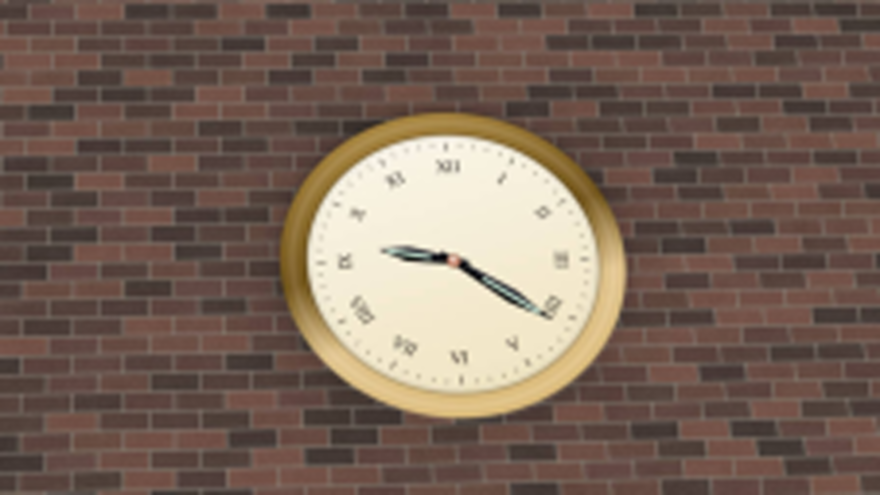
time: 9:21
